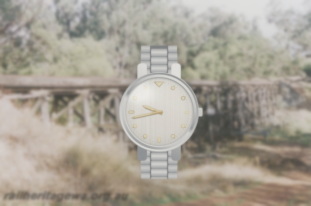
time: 9:43
